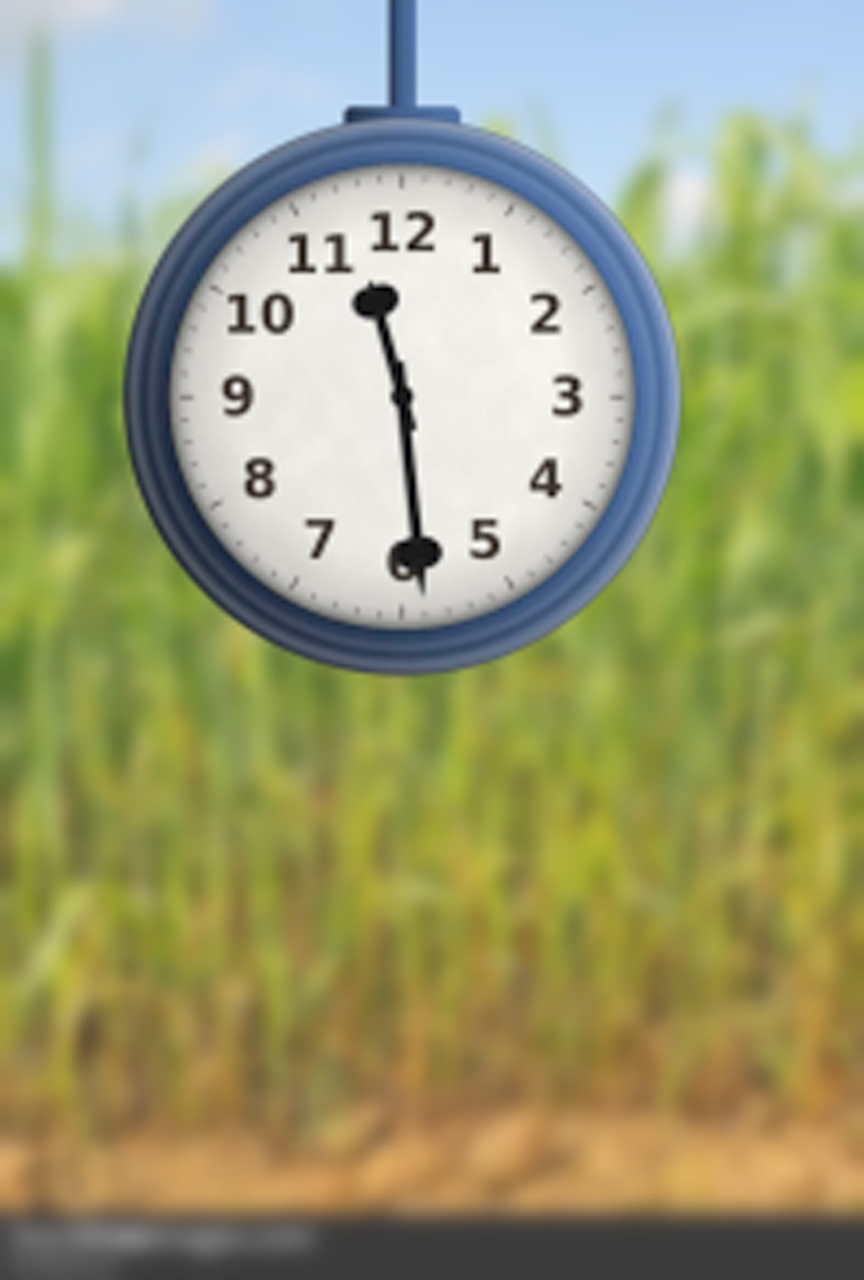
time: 11:29
